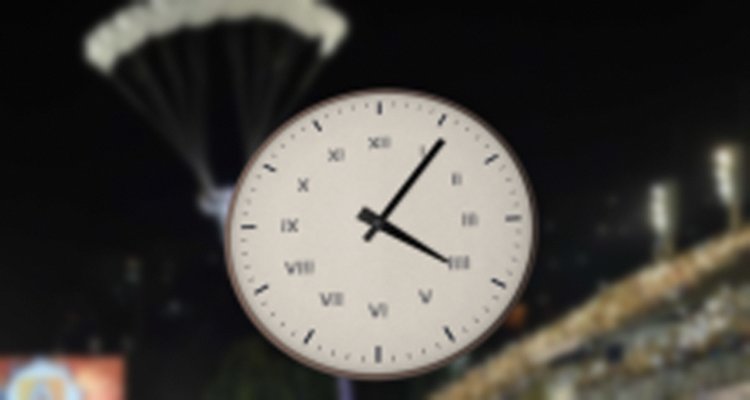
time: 4:06
